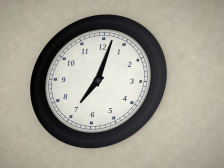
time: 7:02
